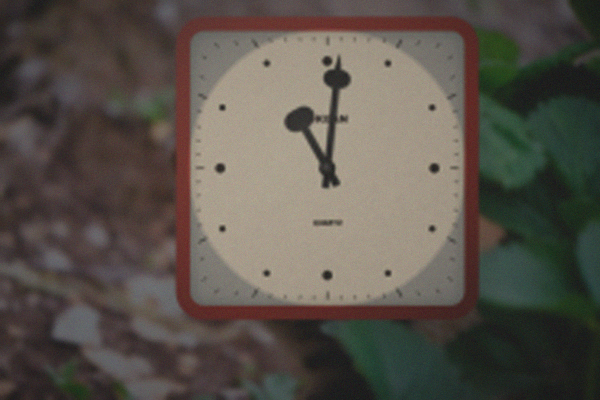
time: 11:01
